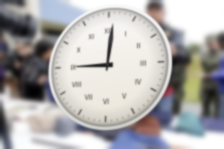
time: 9:01
